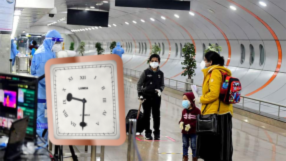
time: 9:31
